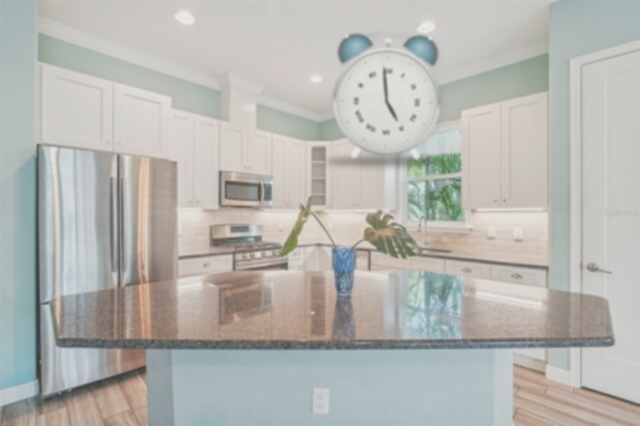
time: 4:59
